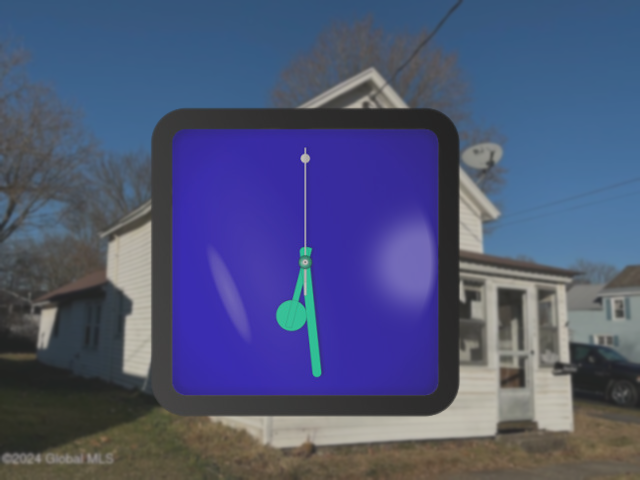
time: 6:29:00
